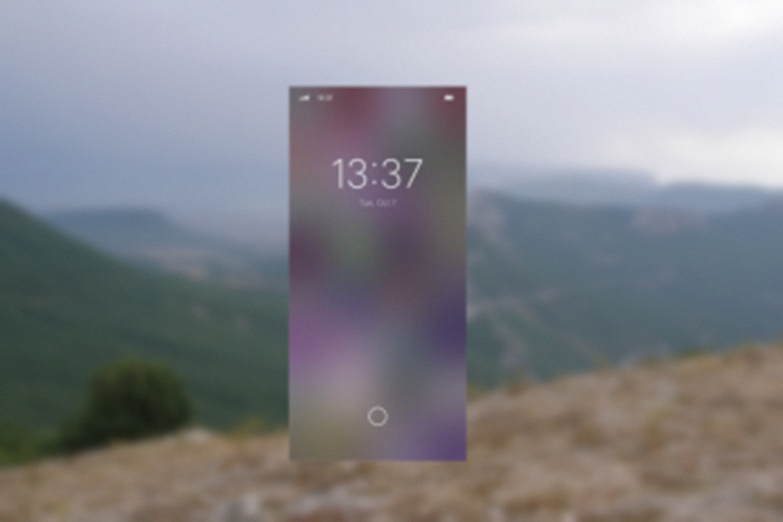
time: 13:37
